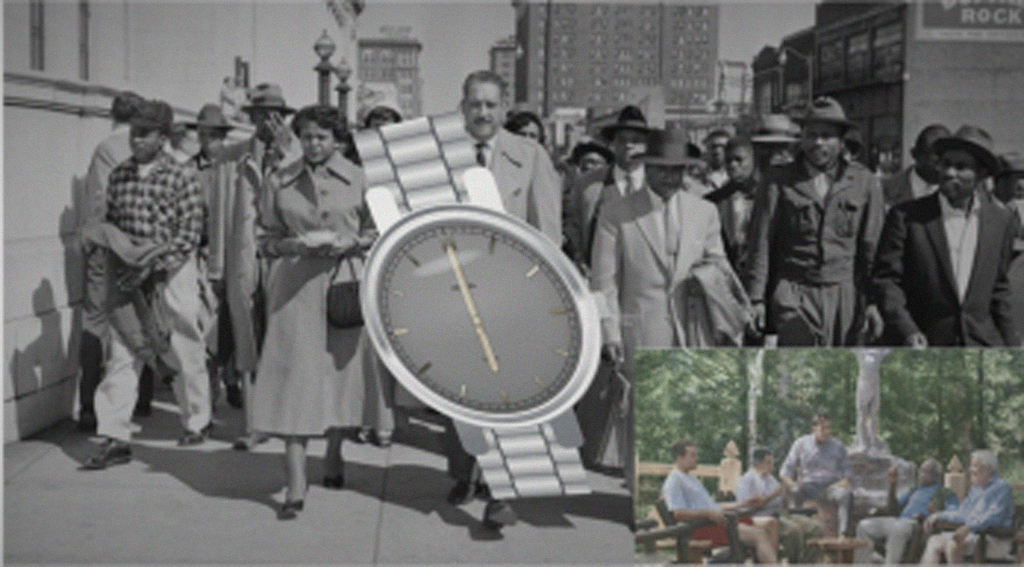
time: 6:00
